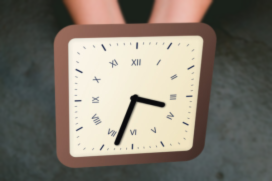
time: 3:33
